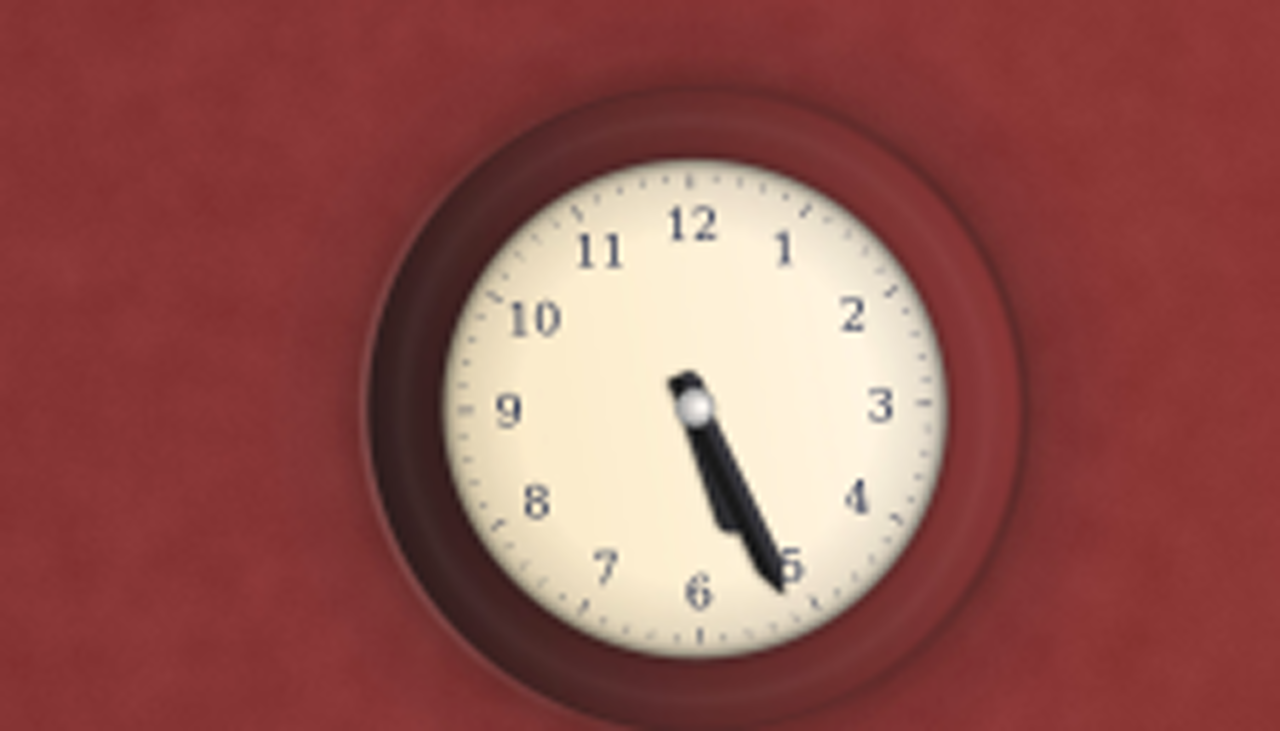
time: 5:26
